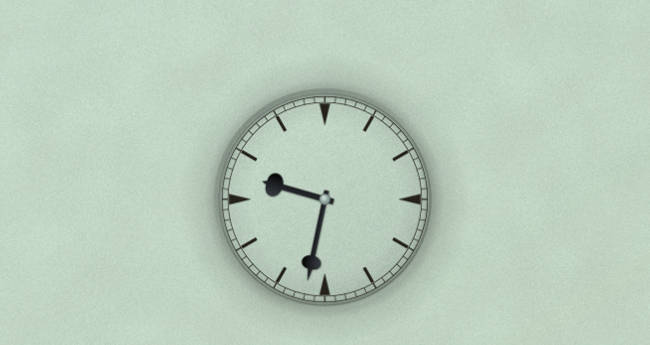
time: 9:32
